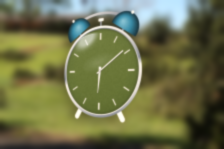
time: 6:09
